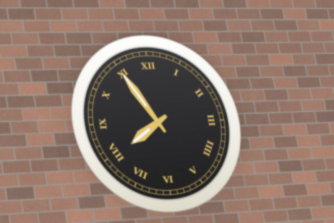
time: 7:55
